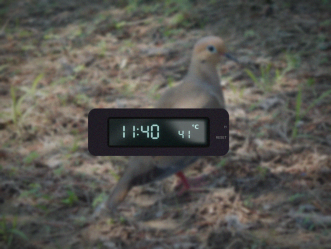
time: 11:40
